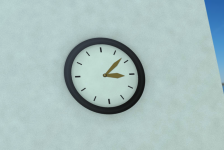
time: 3:08
